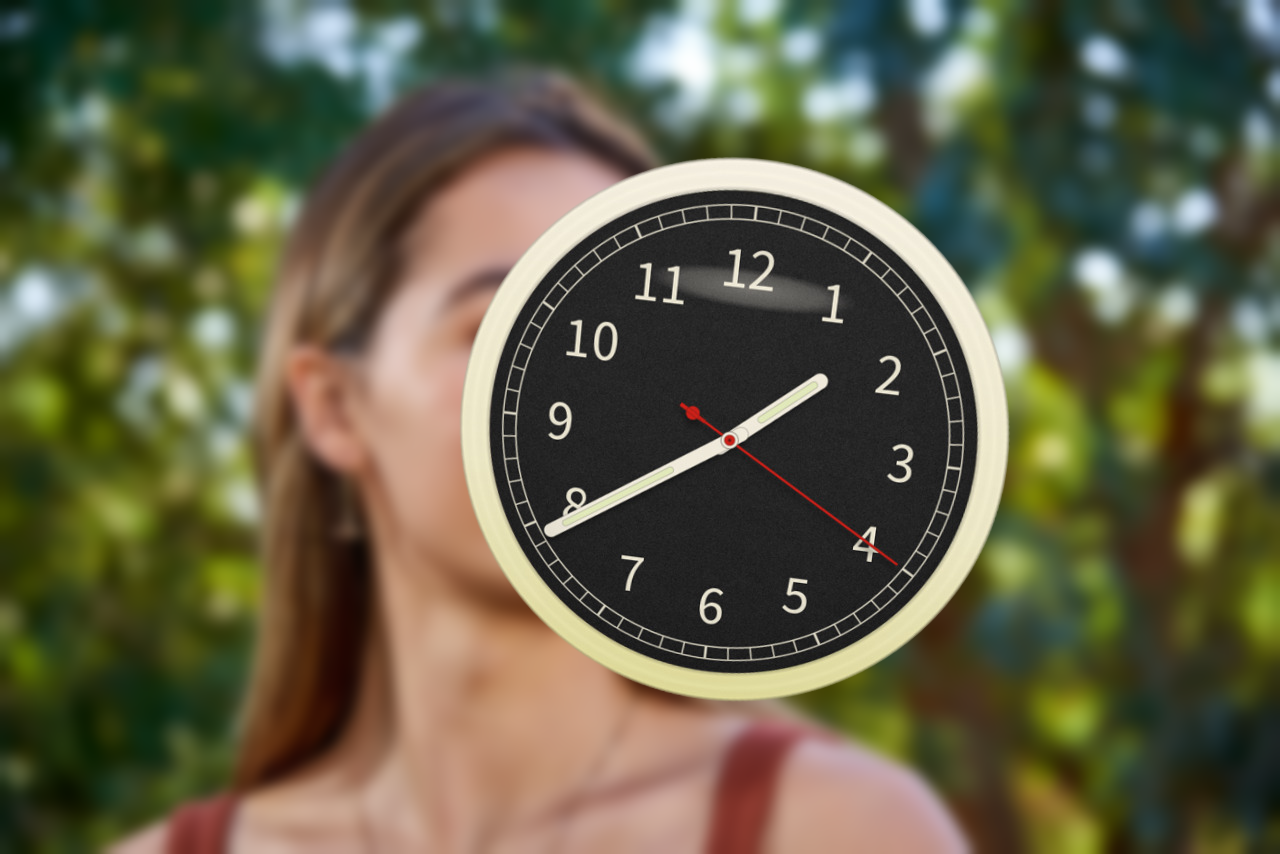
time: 1:39:20
